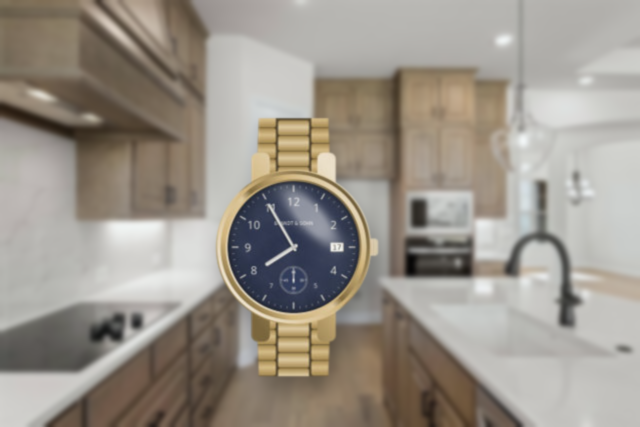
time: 7:55
